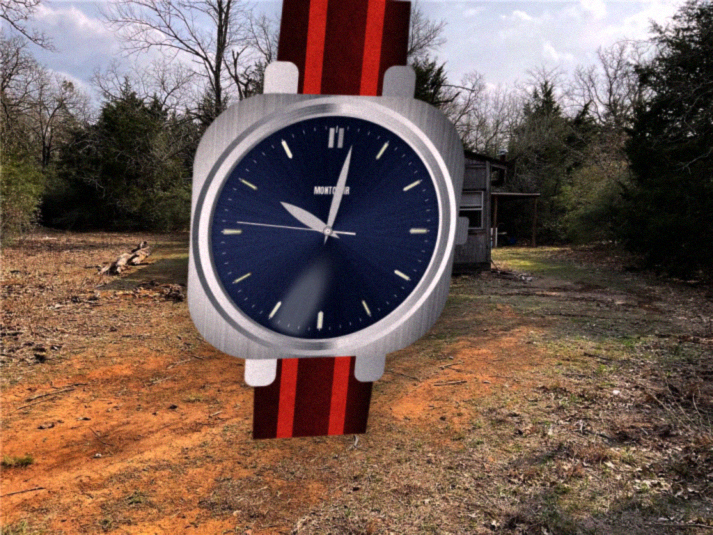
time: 10:01:46
